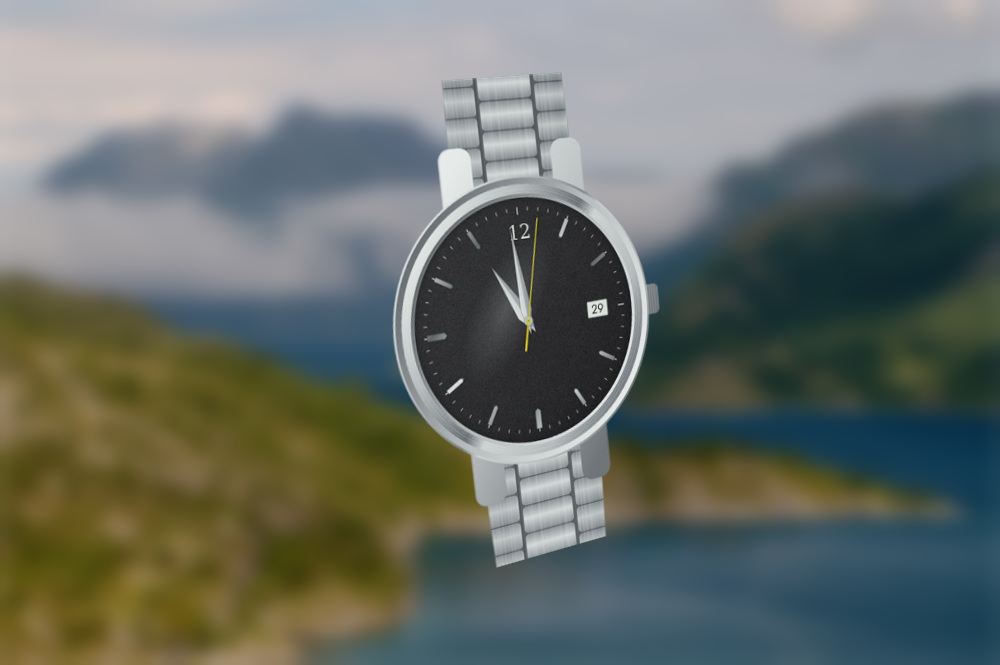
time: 10:59:02
